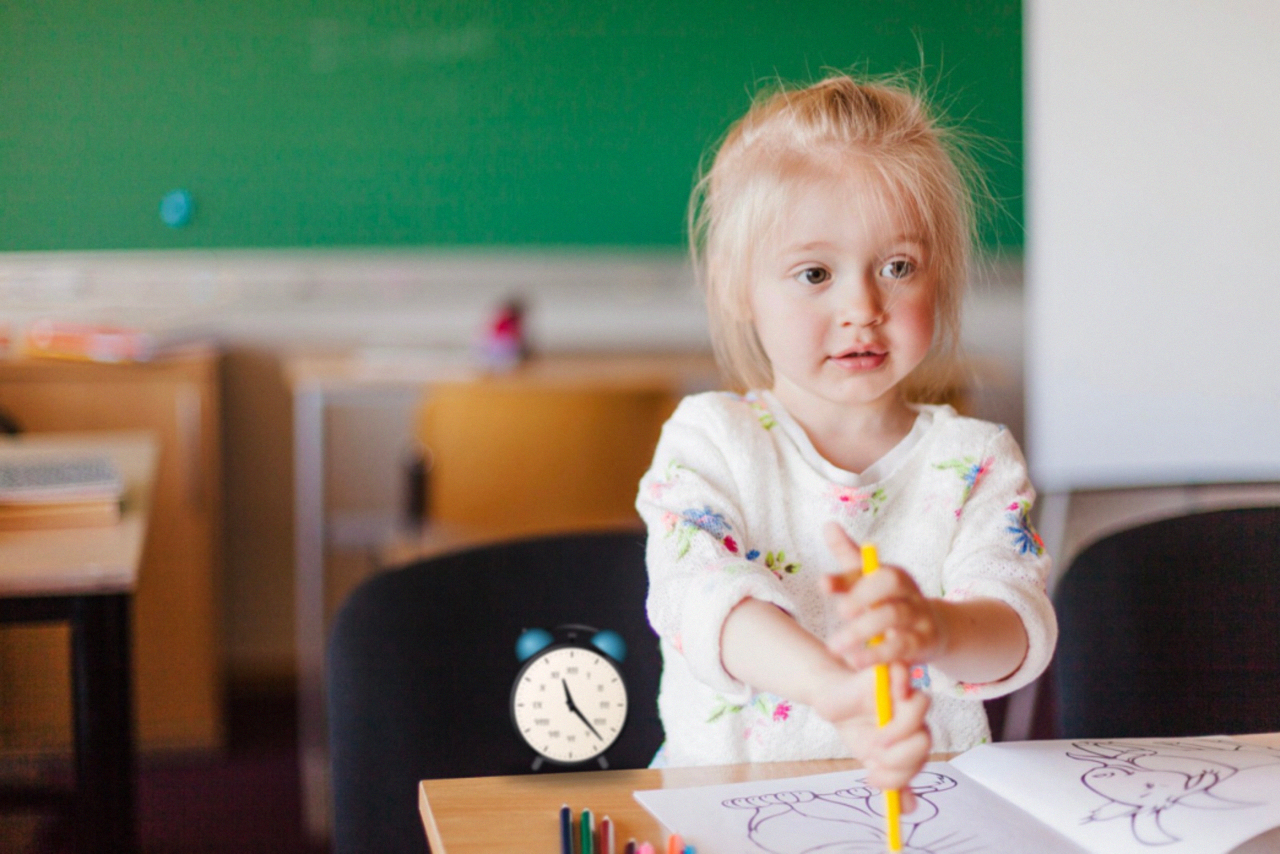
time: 11:23
